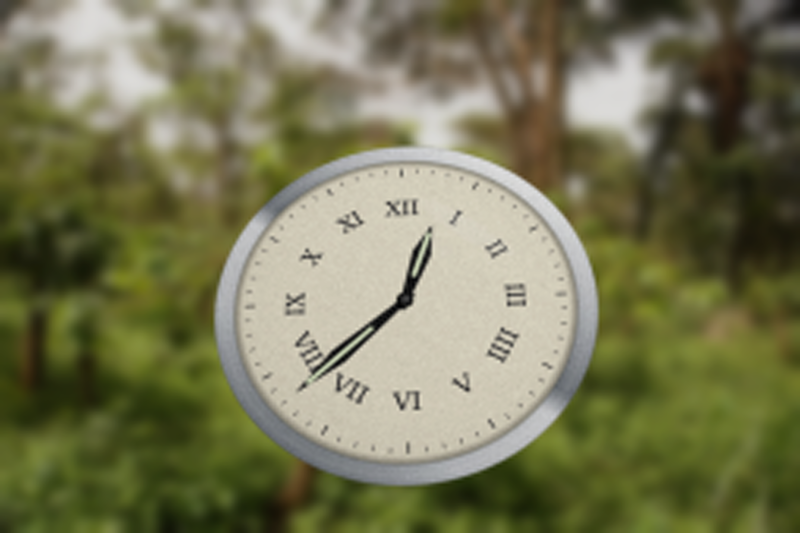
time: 12:38
